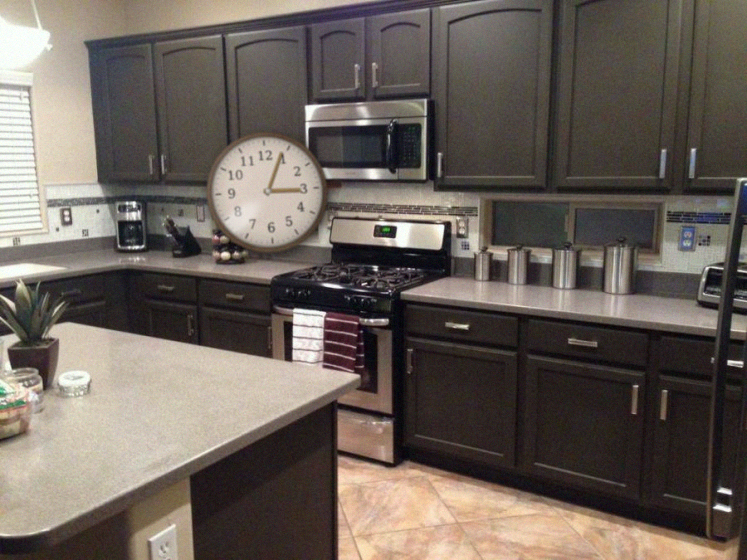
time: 3:04
